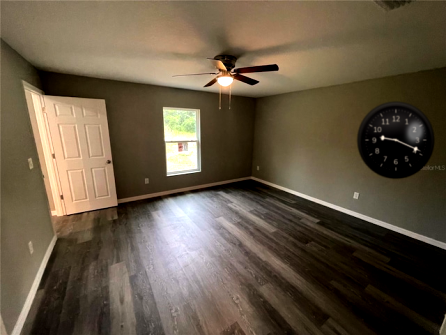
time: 9:19
